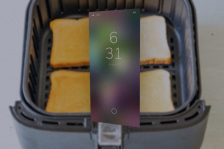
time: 6:31
